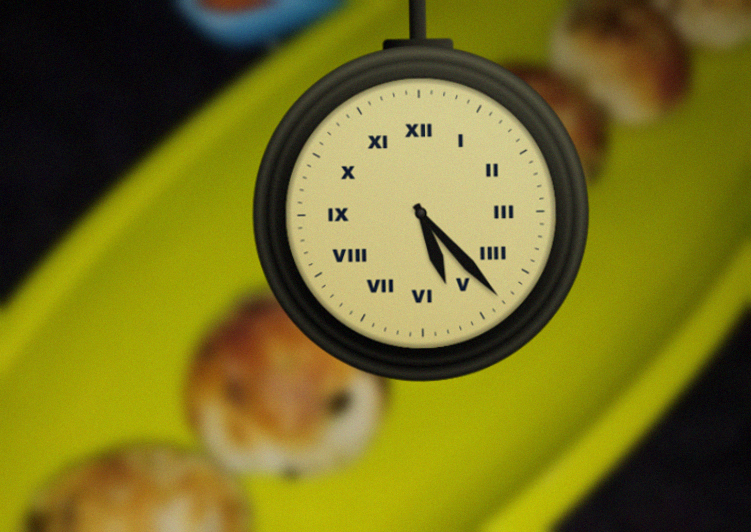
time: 5:23
